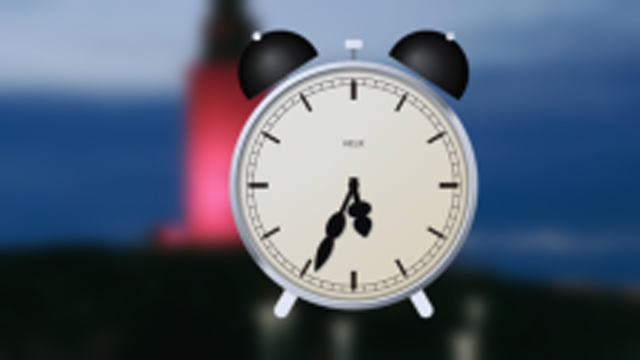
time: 5:34
